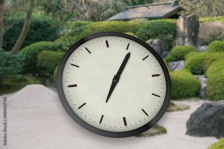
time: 7:06
